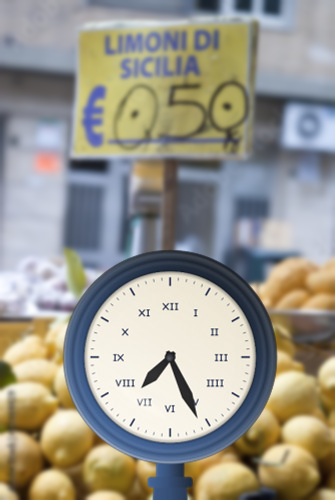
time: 7:26
